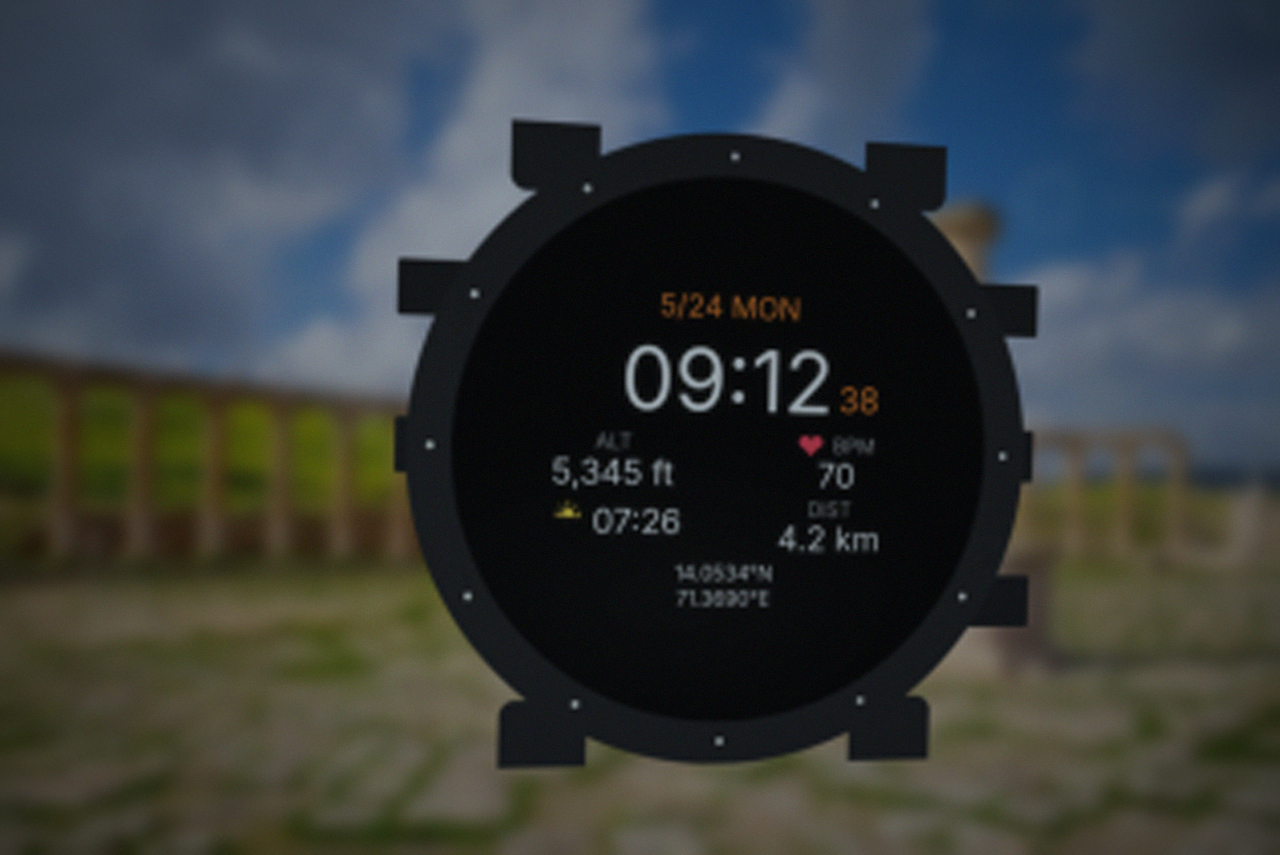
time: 9:12:38
